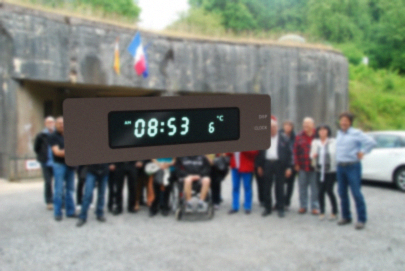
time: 8:53
